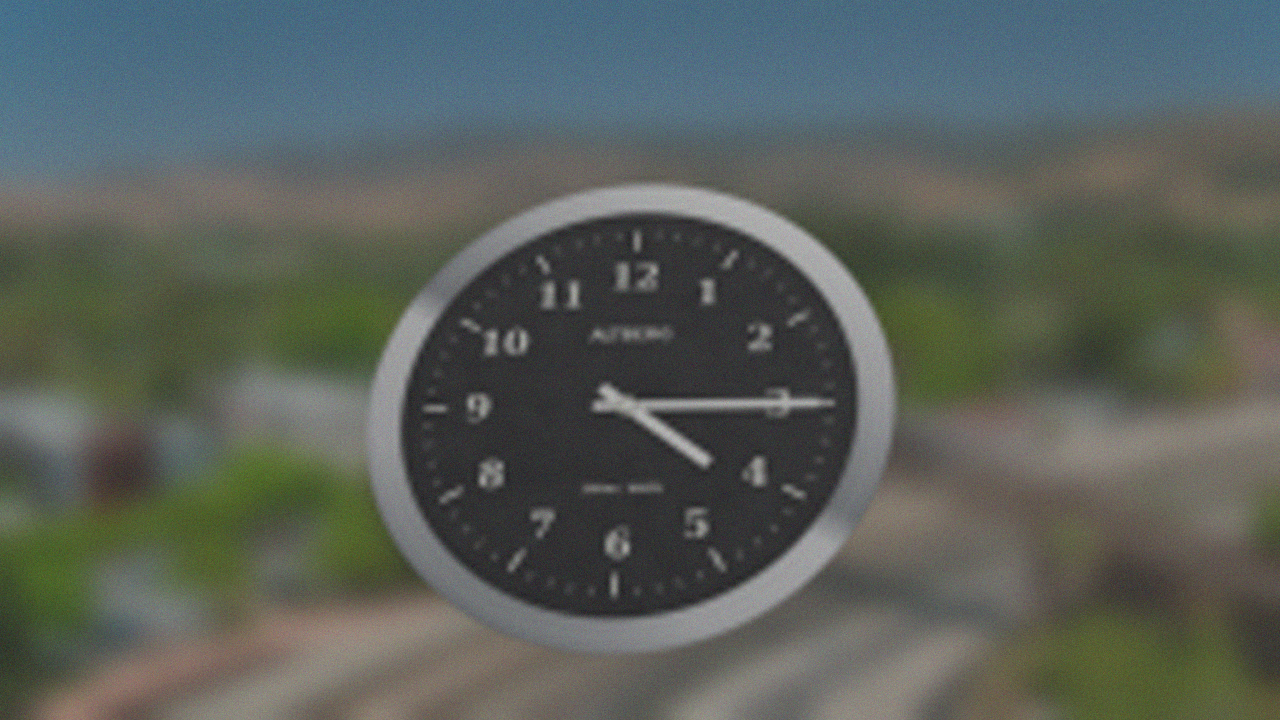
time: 4:15
